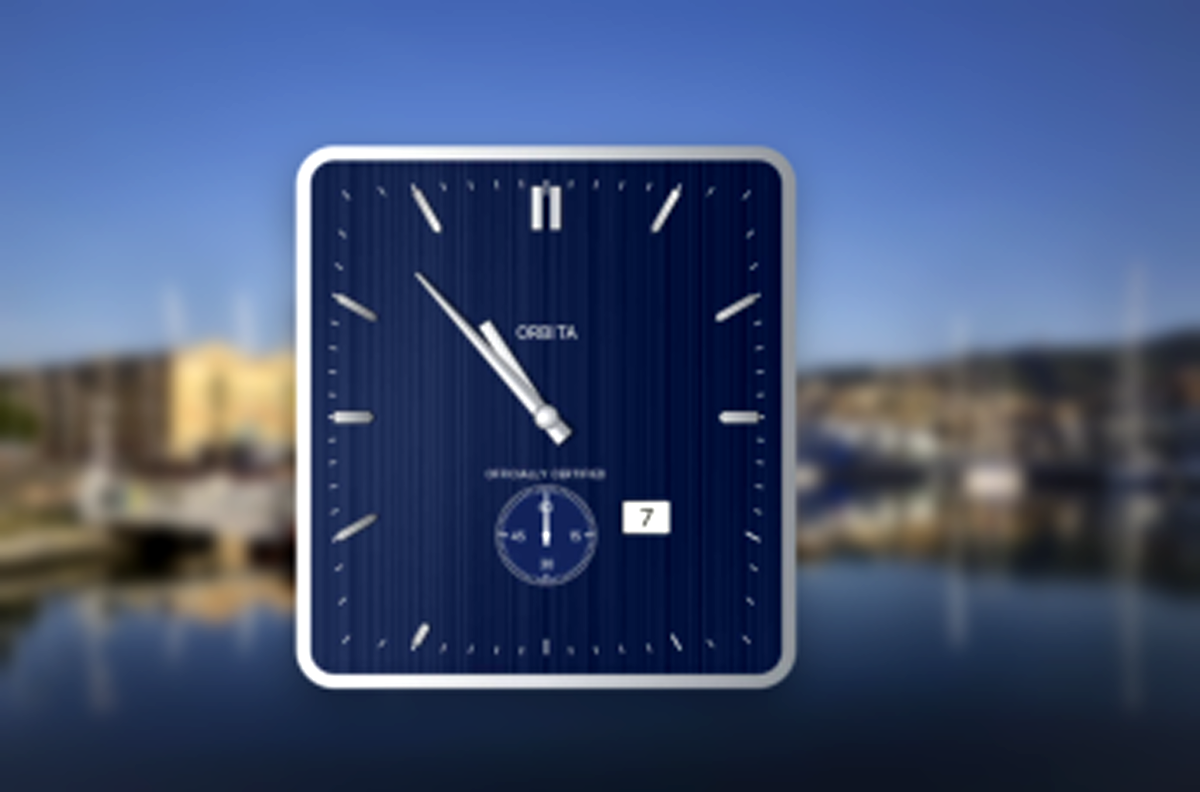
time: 10:53
